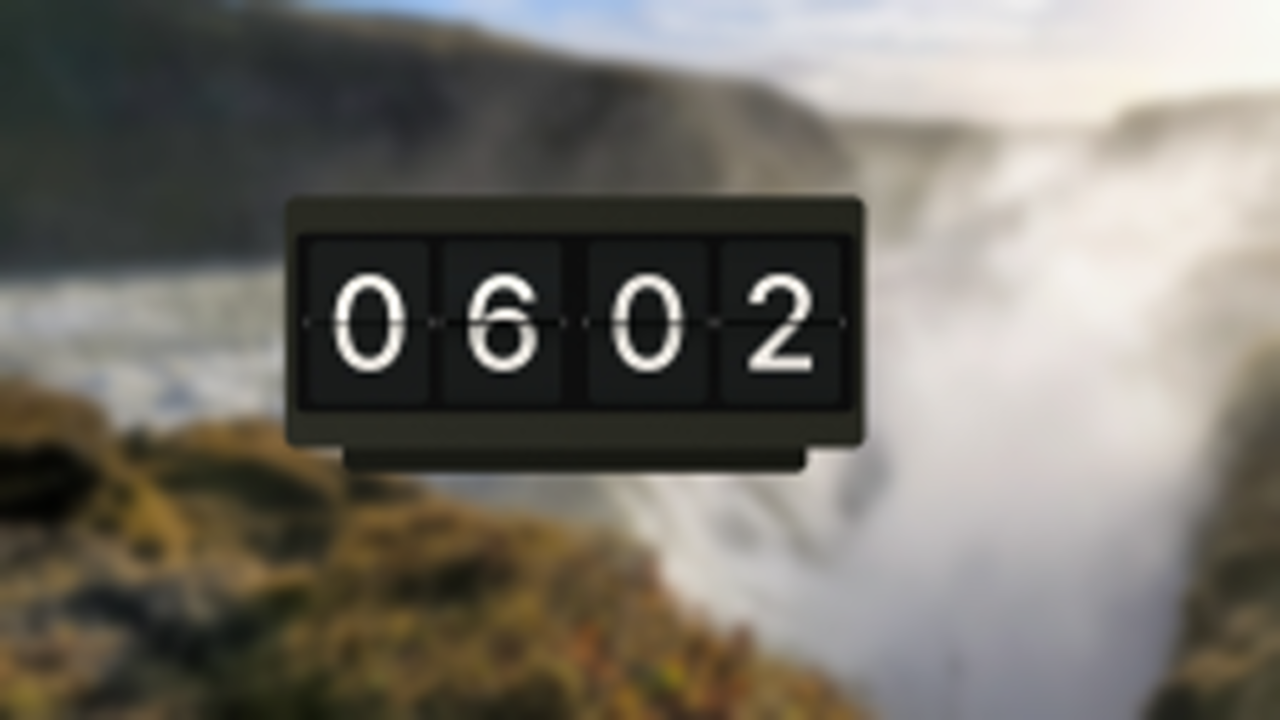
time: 6:02
